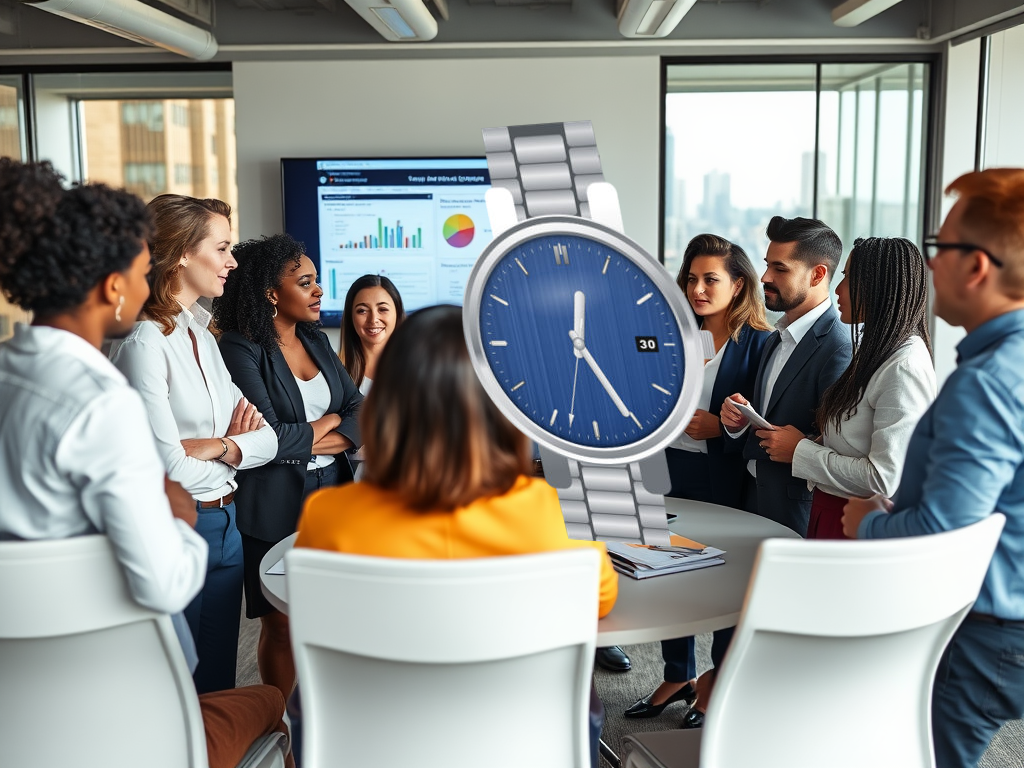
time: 12:25:33
